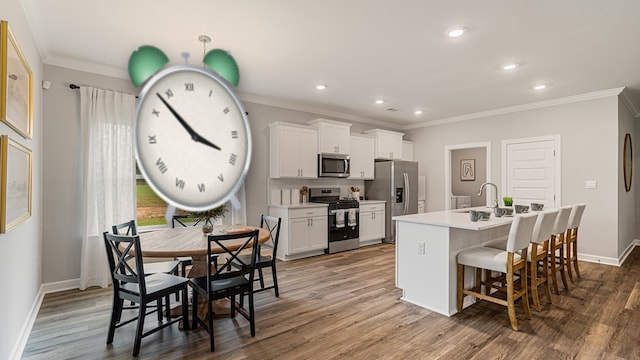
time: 3:53
